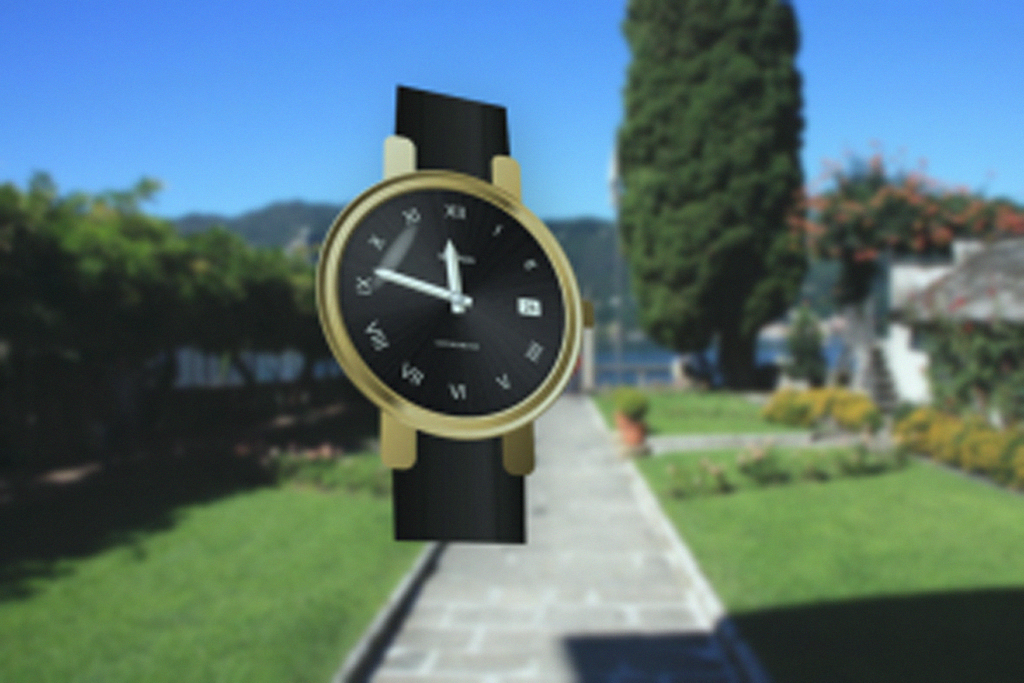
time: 11:47
